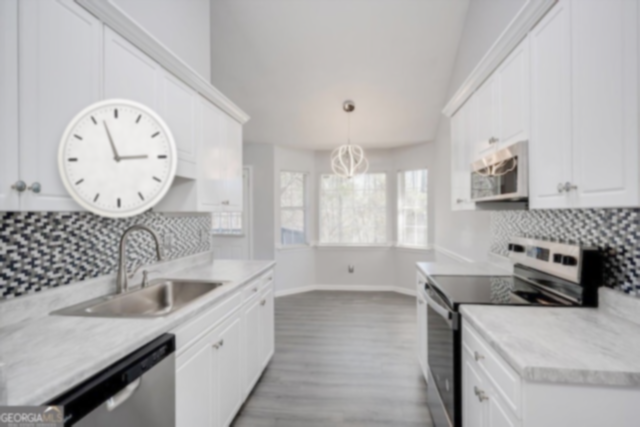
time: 2:57
